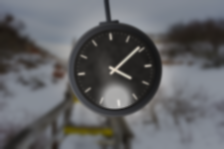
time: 4:09
